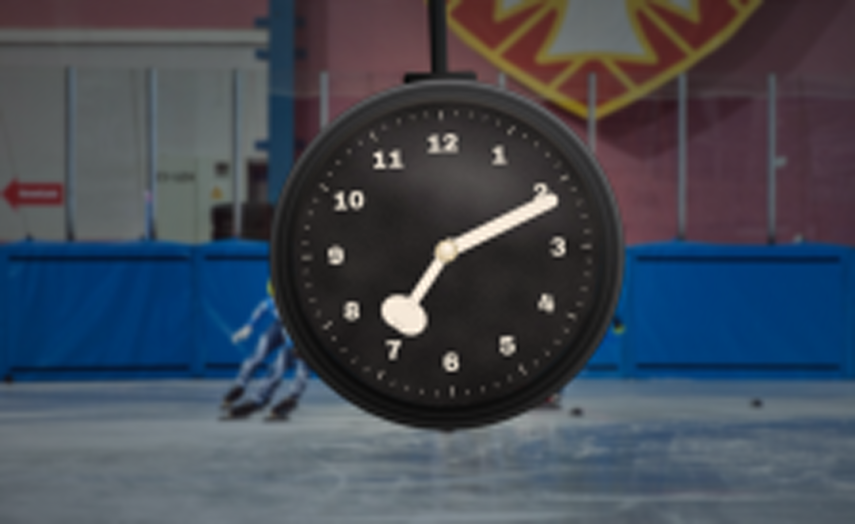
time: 7:11
